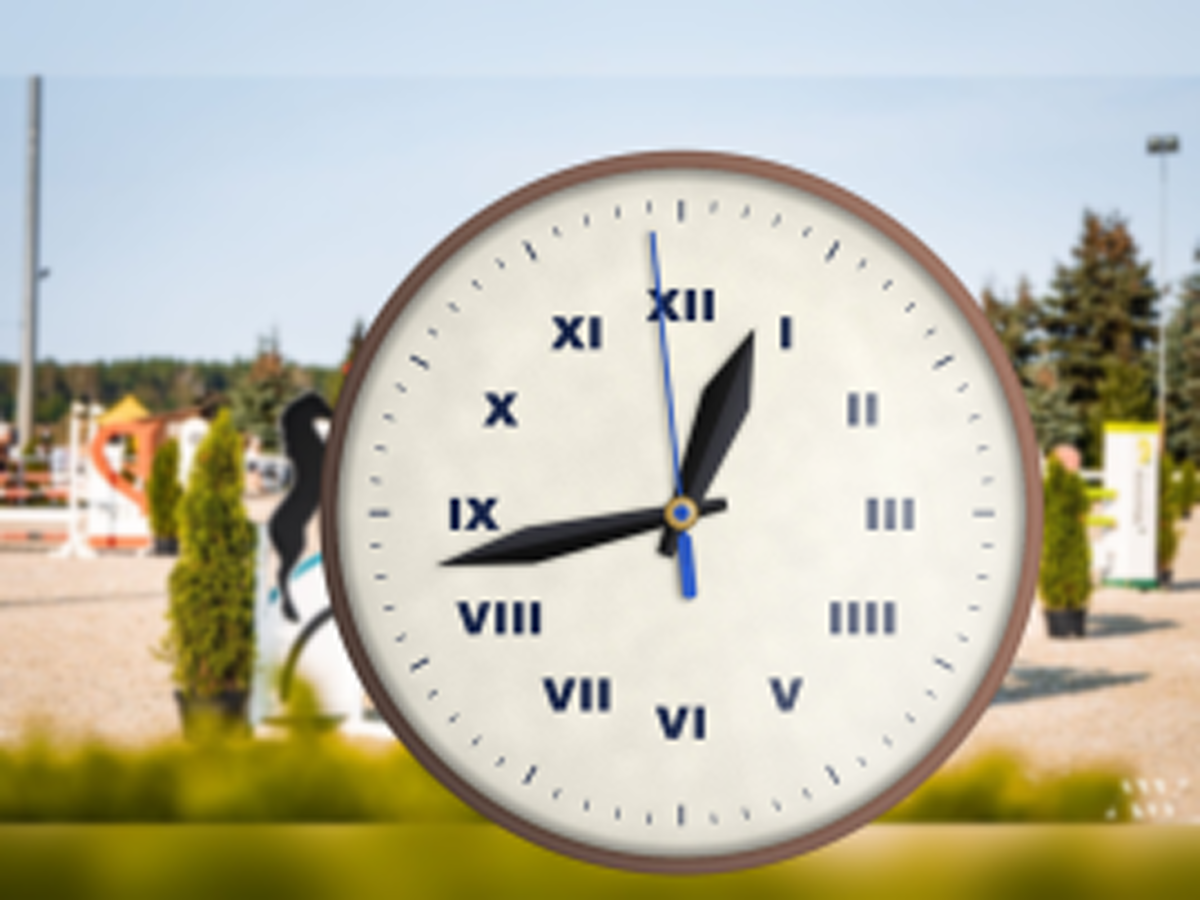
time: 12:42:59
